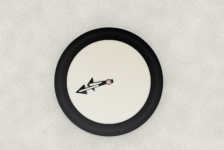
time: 8:42
